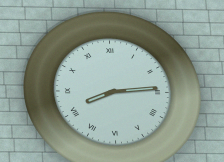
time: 8:14
